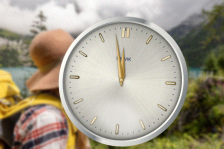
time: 11:58
